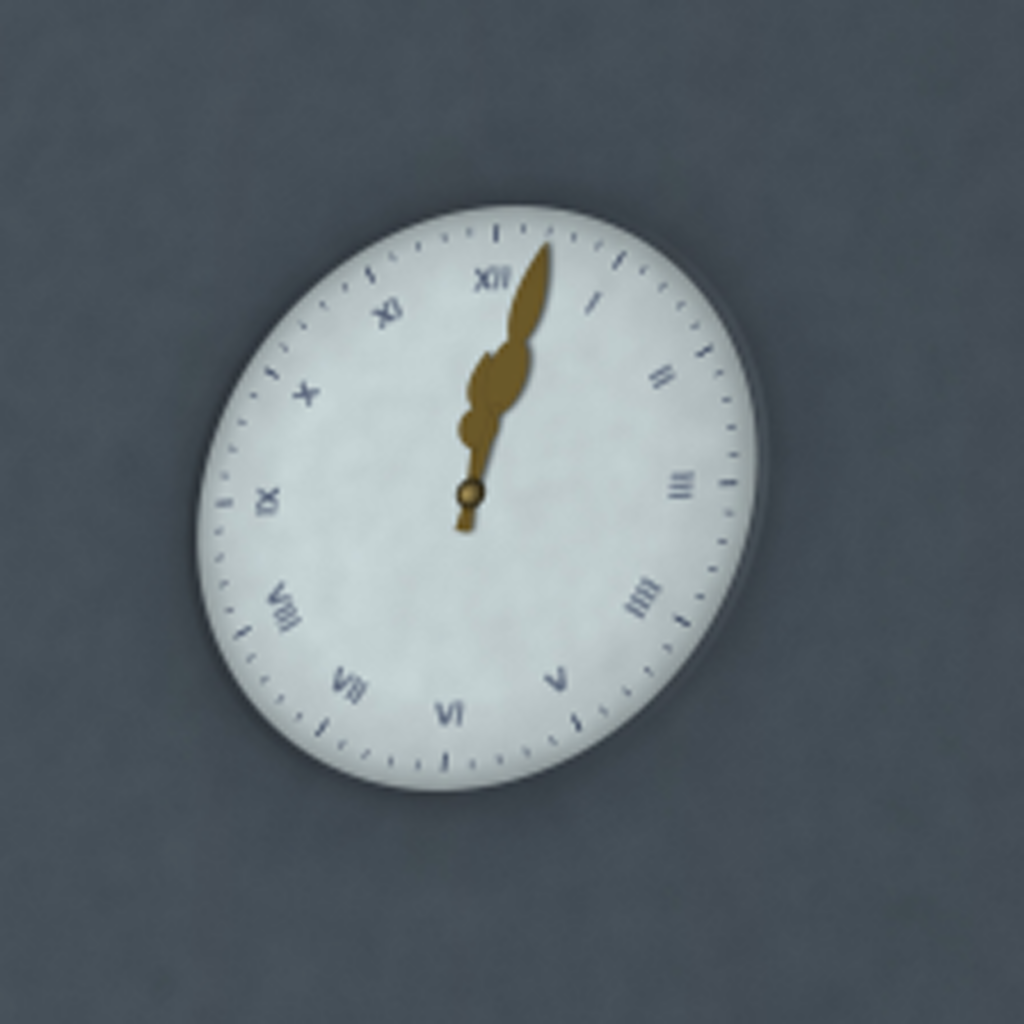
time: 12:02
